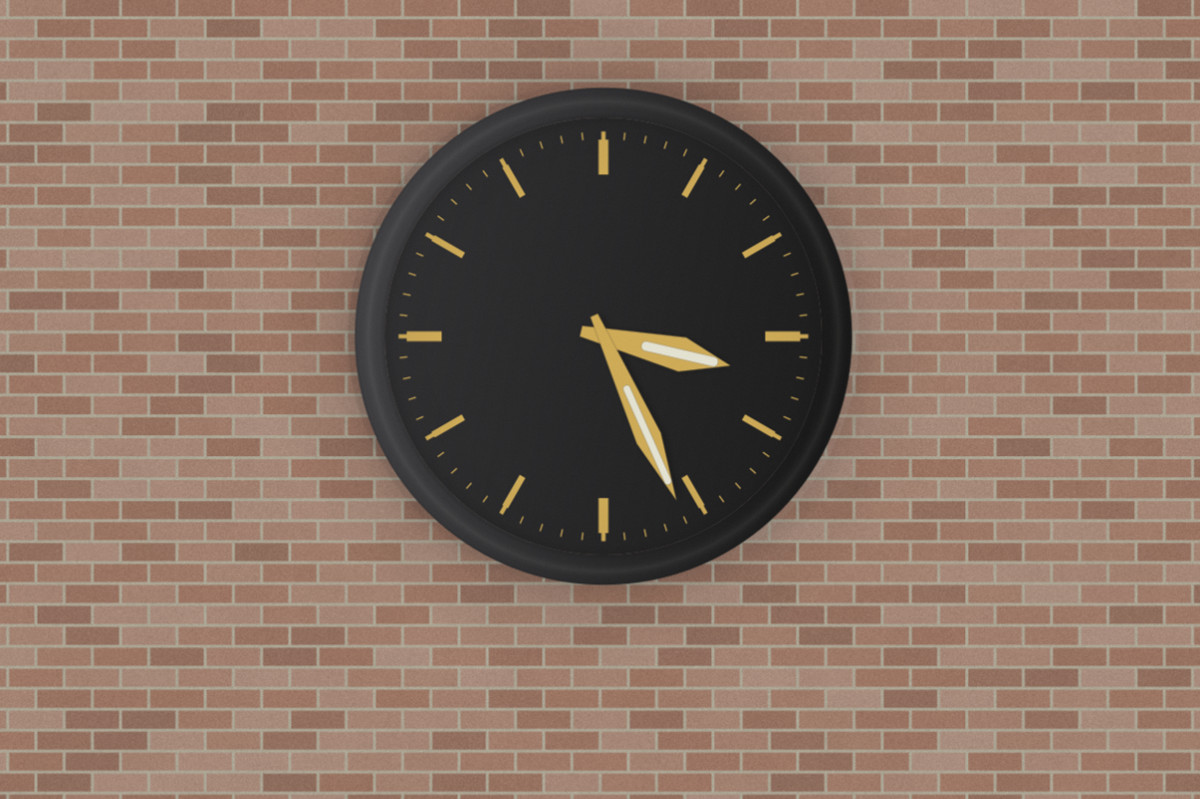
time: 3:26
